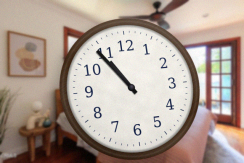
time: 10:54
